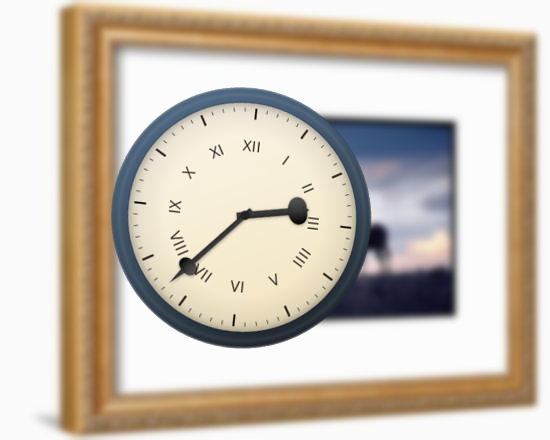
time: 2:37
